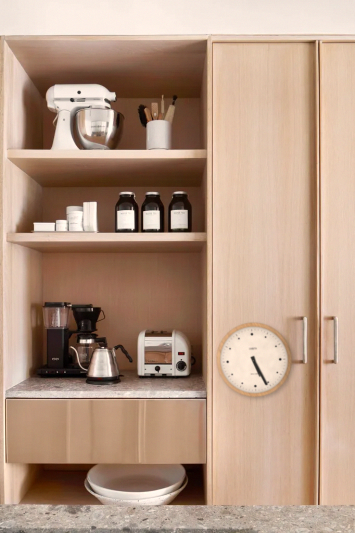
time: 5:26
